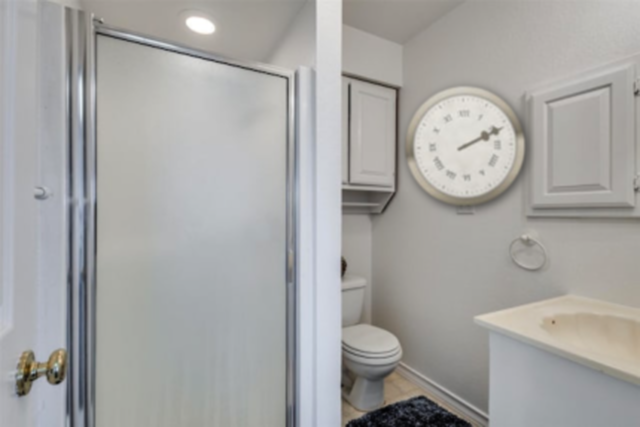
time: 2:11
